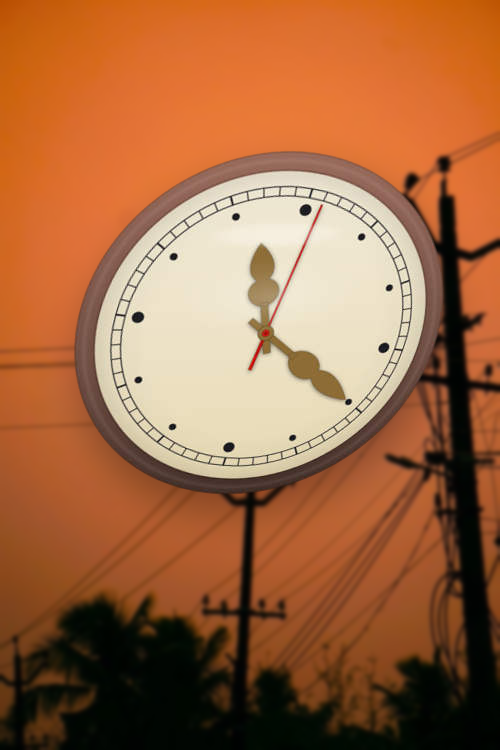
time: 11:20:01
